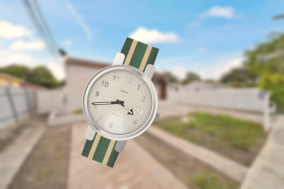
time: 3:41
